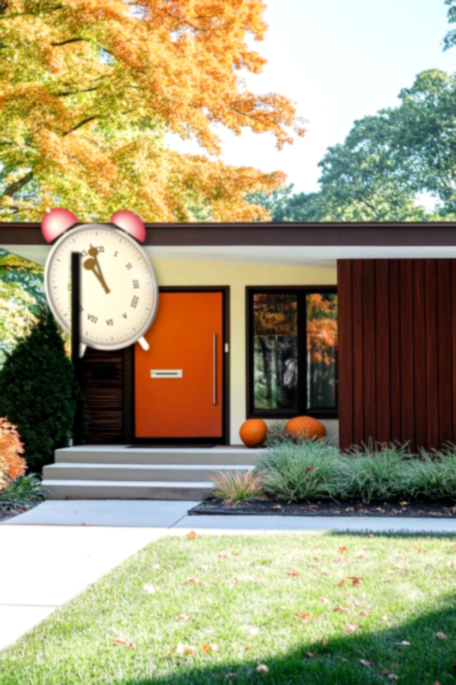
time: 10:58
